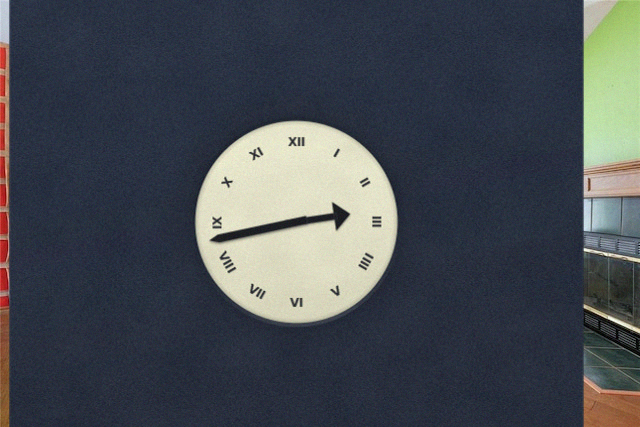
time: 2:43
